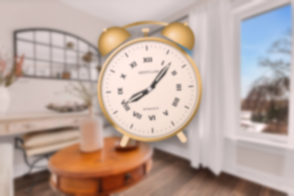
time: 8:07
